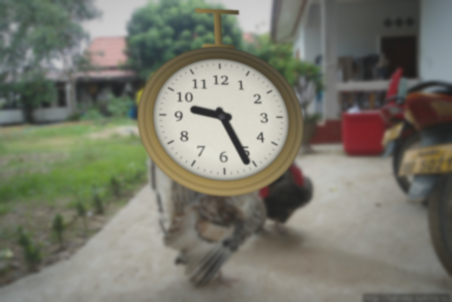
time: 9:26
